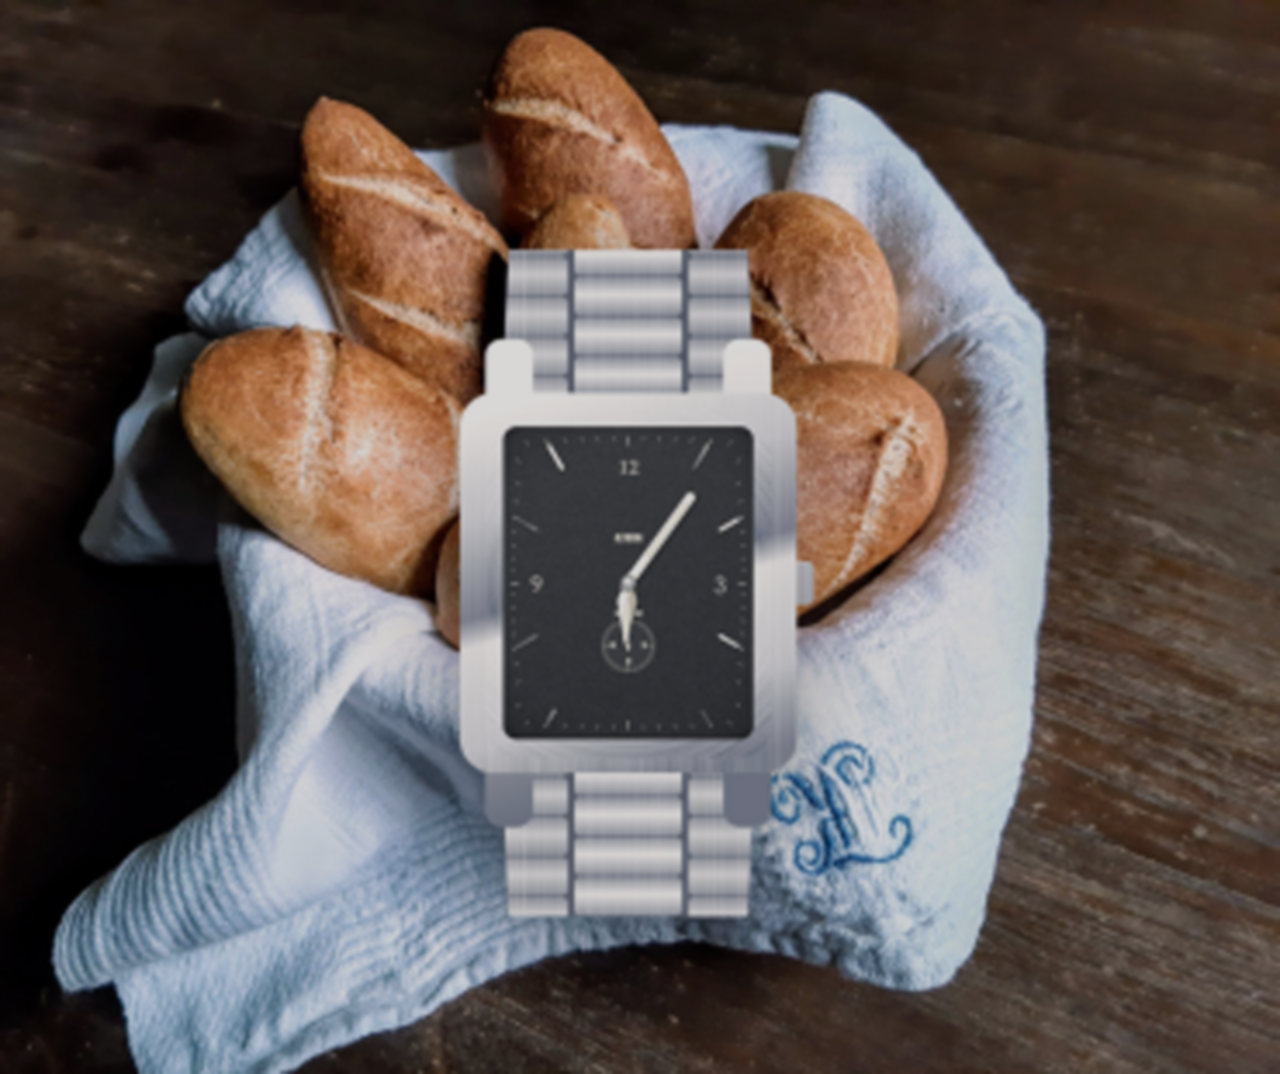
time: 6:06
